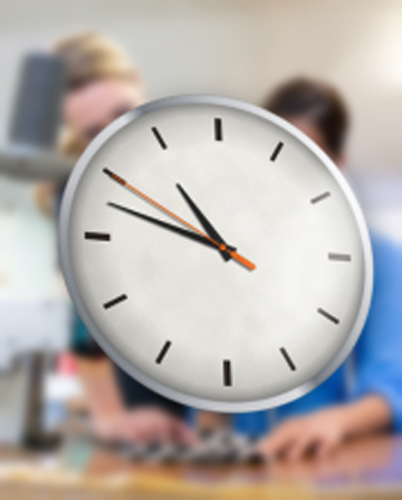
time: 10:47:50
